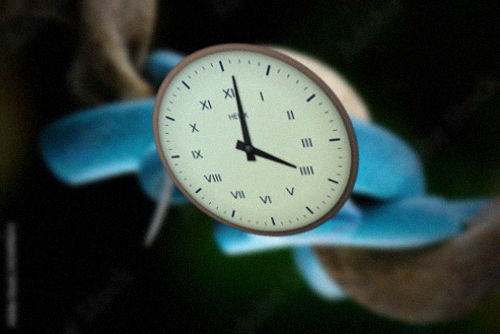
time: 4:01
